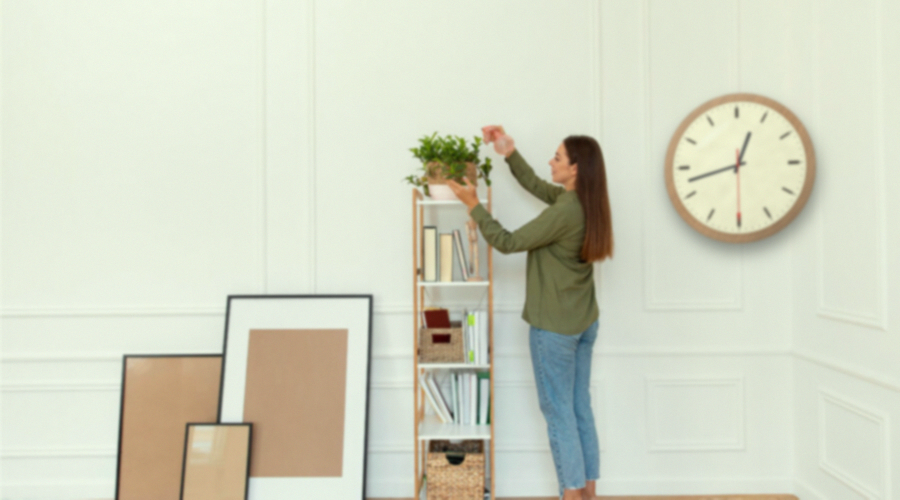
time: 12:42:30
